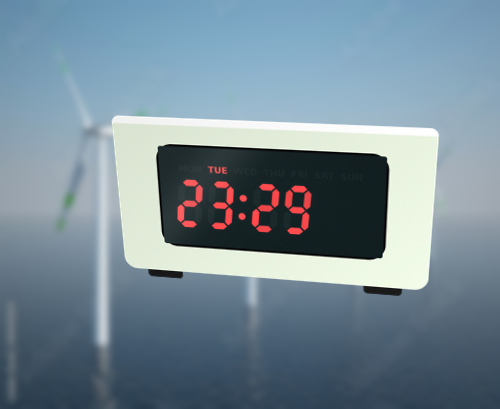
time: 23:29
